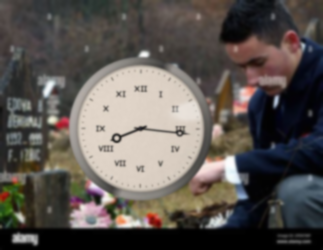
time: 8:16
